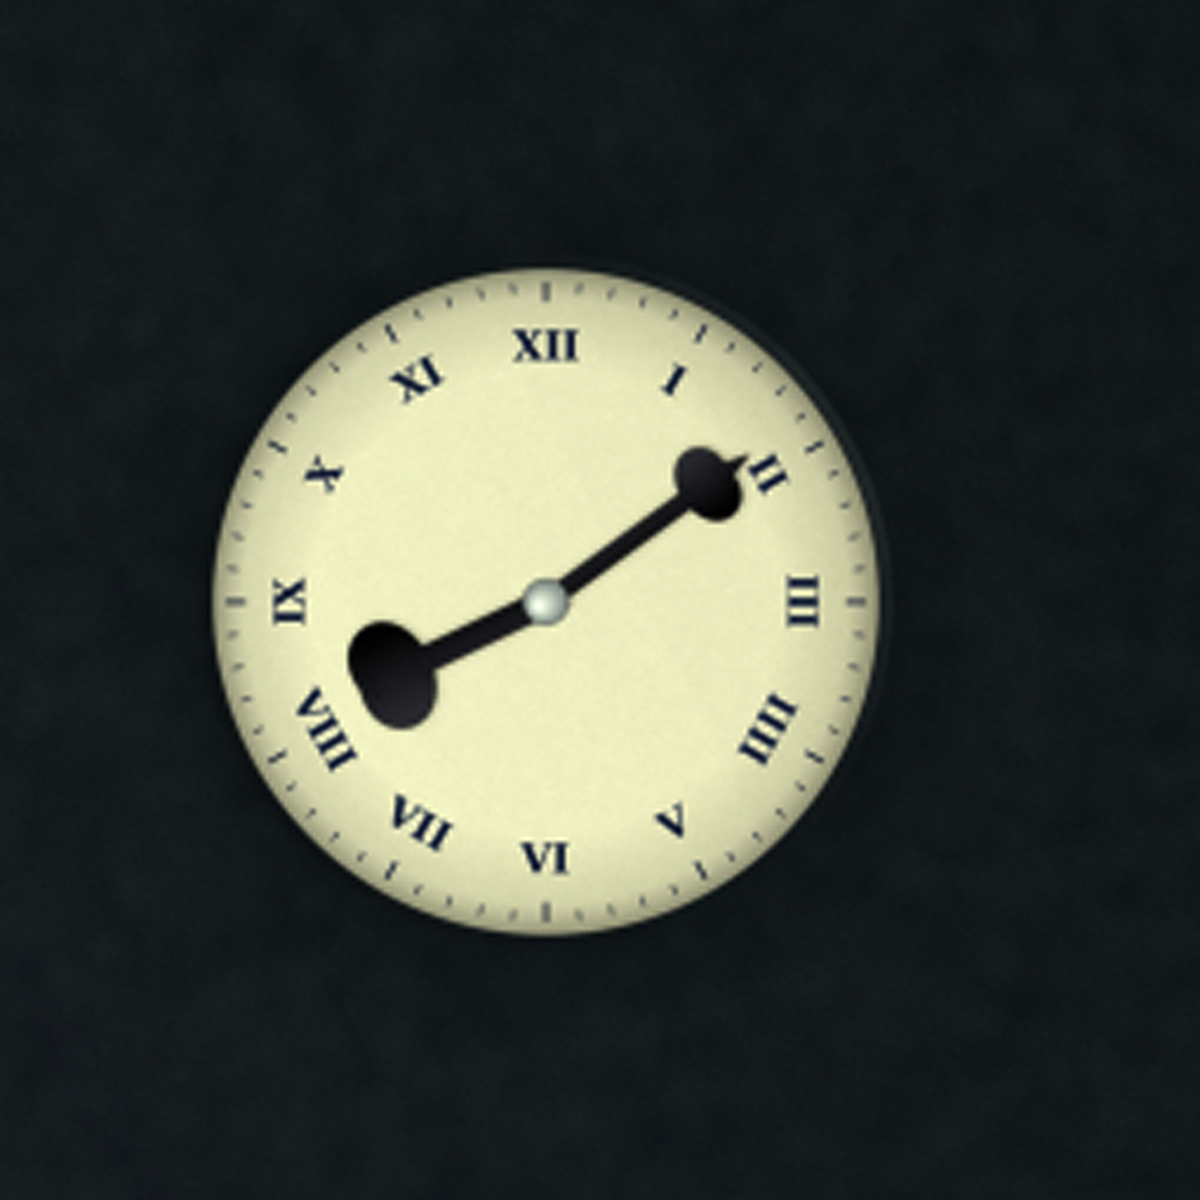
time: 8:09
